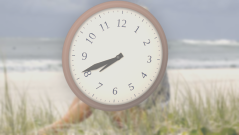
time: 7:41
